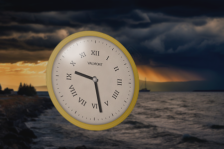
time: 9:28
